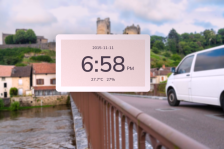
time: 6:58
